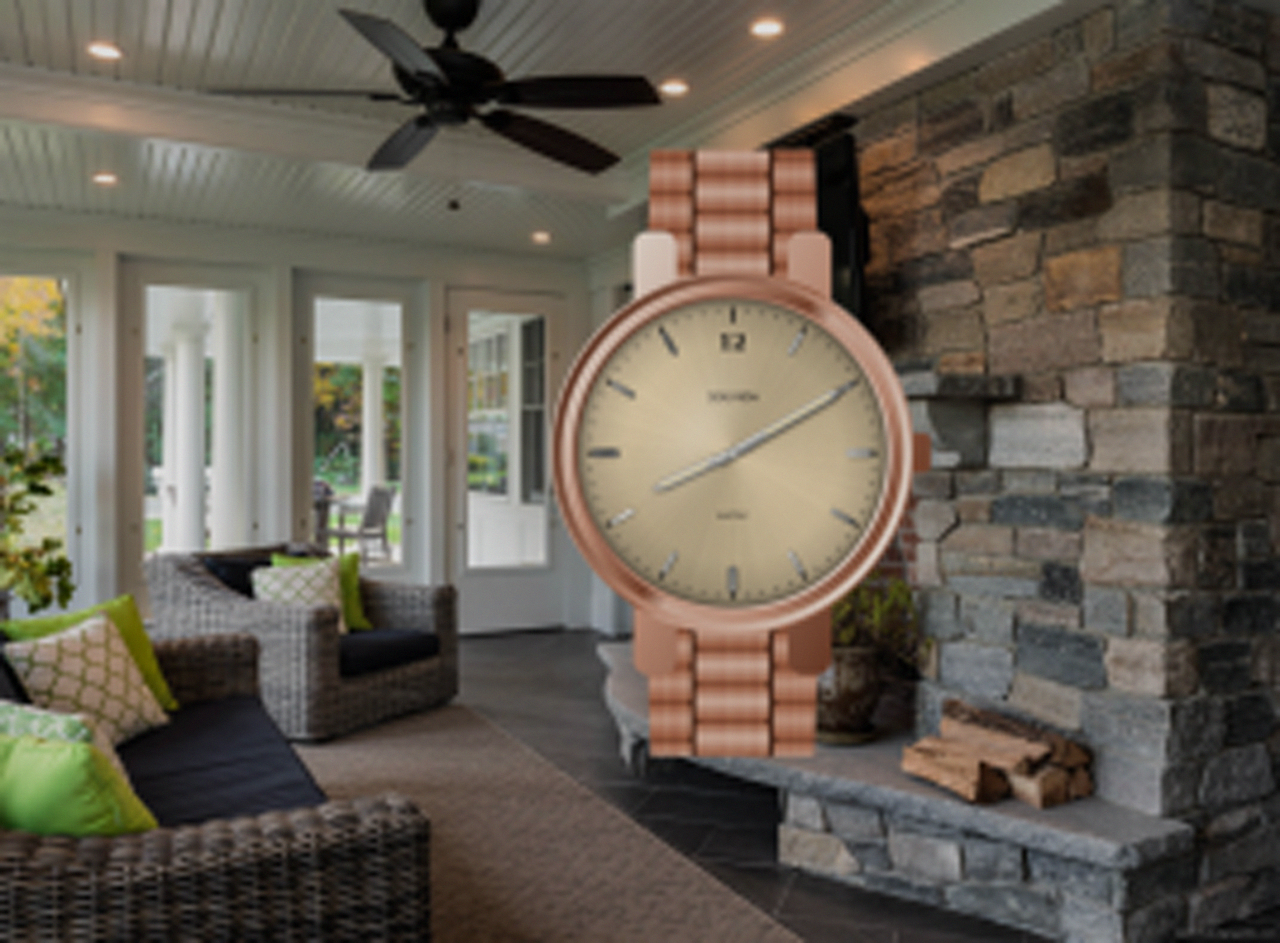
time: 8:10
